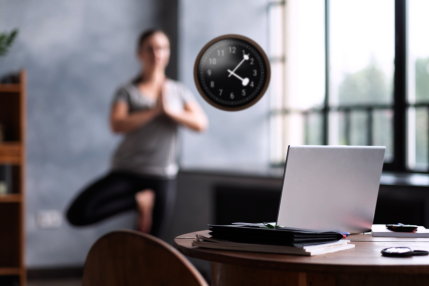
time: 4:07
